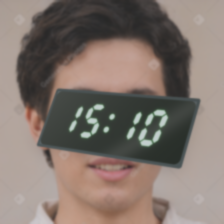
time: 15:10
